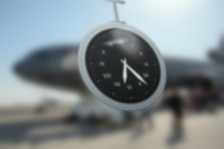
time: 6:23
